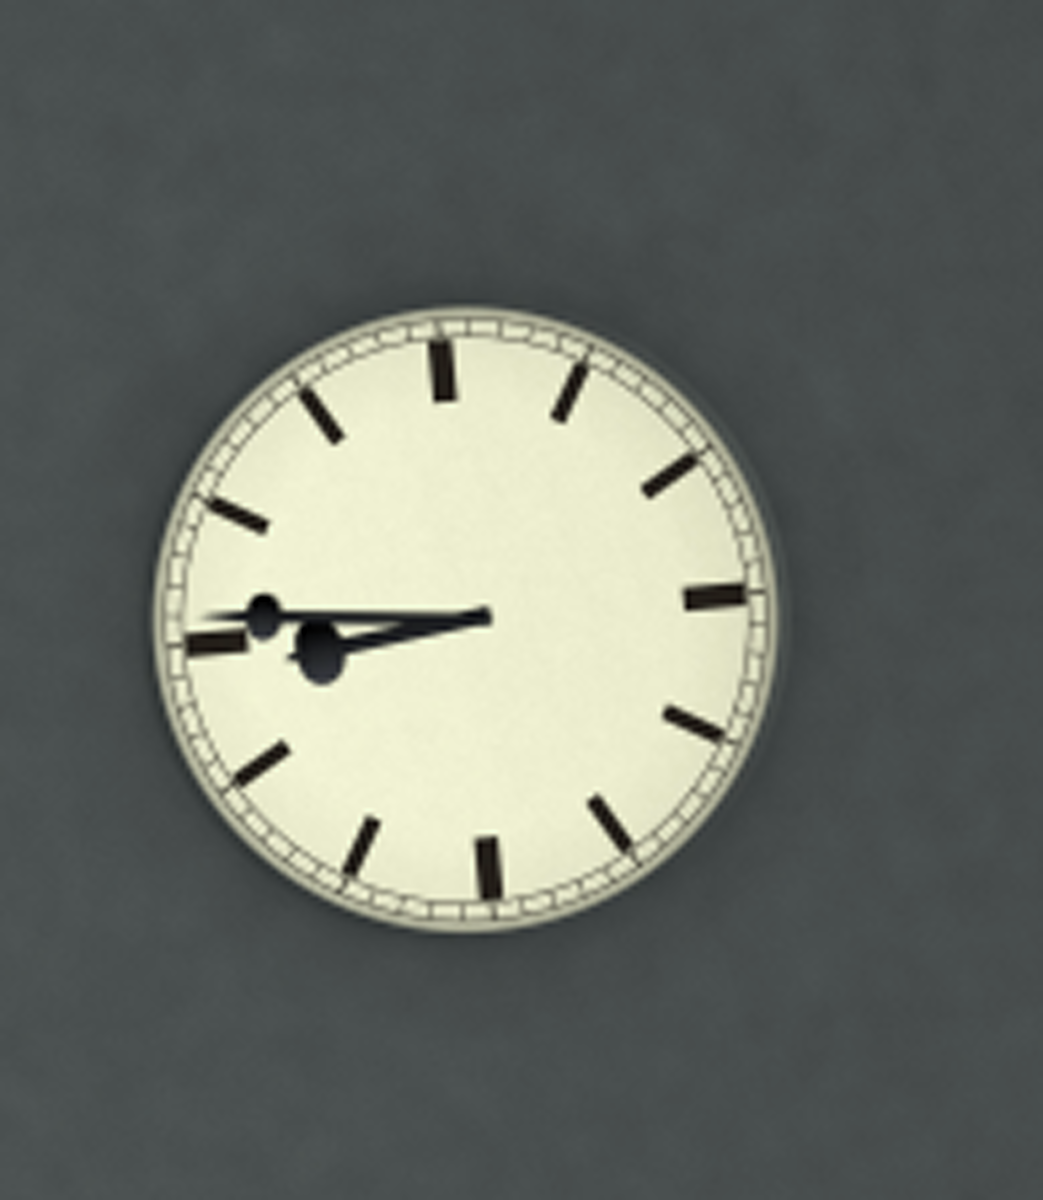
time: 8:46
